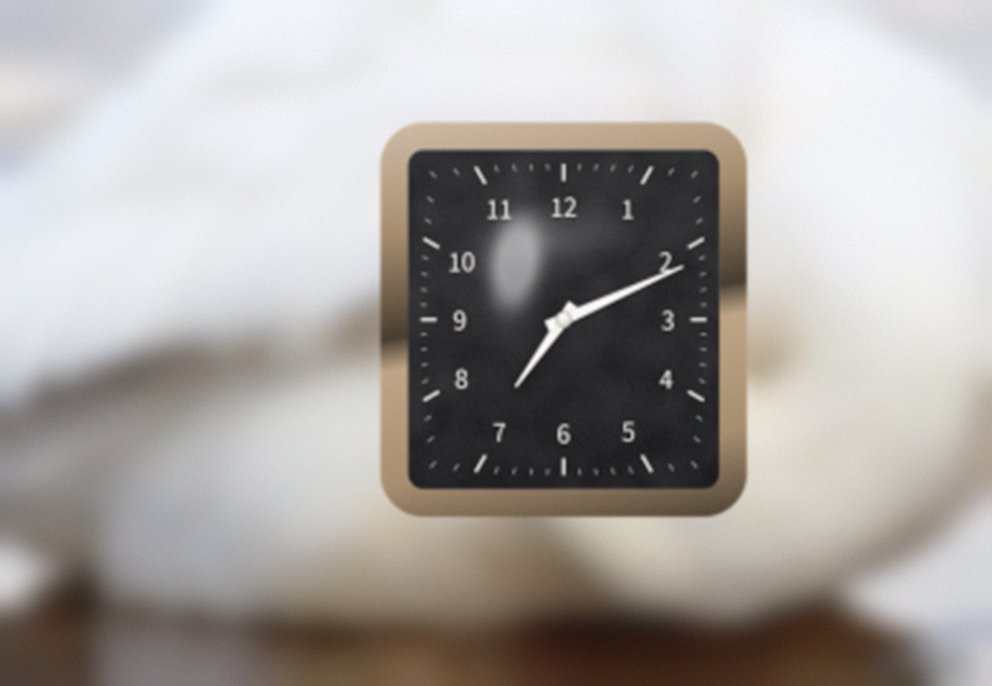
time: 7:11
